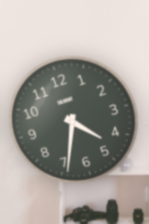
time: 4:34
